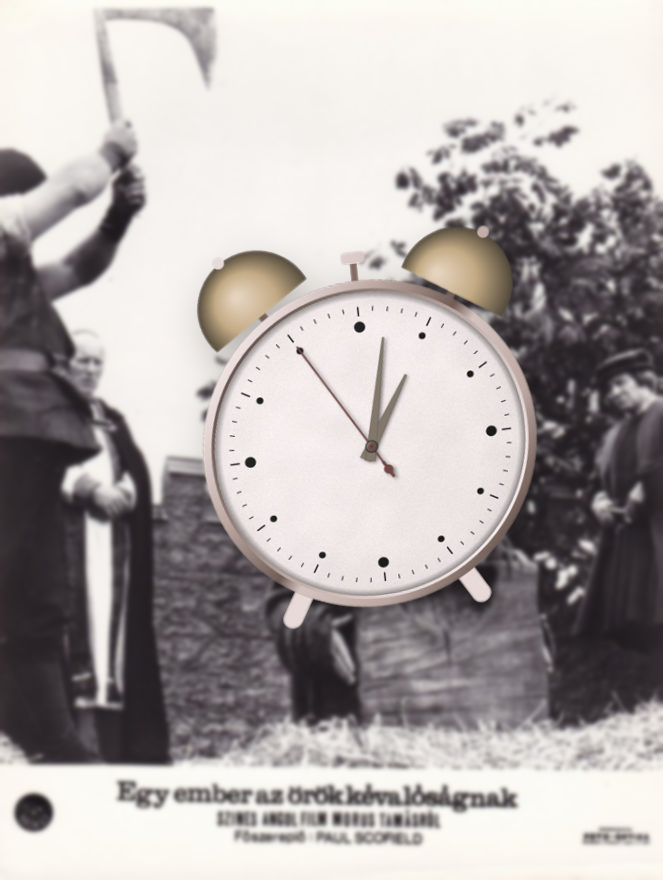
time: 1:01:55
